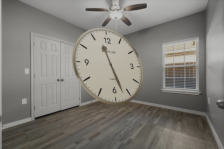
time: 11:27
